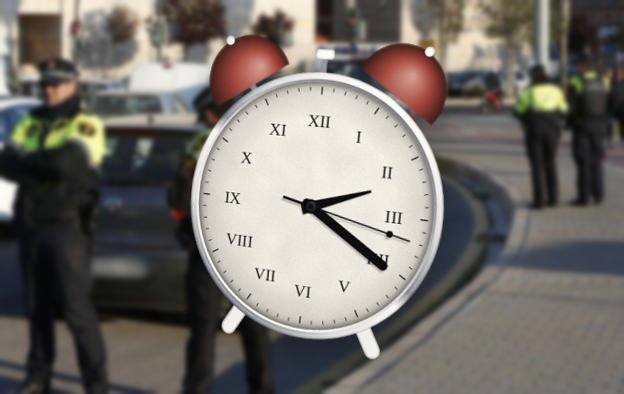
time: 2:20:17
